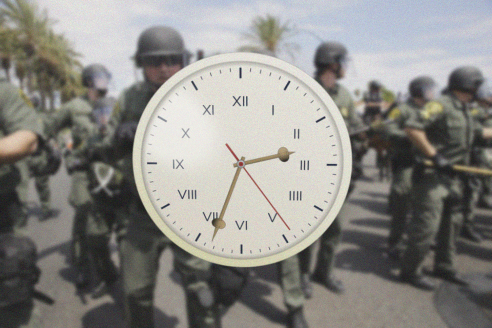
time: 2:33:24
